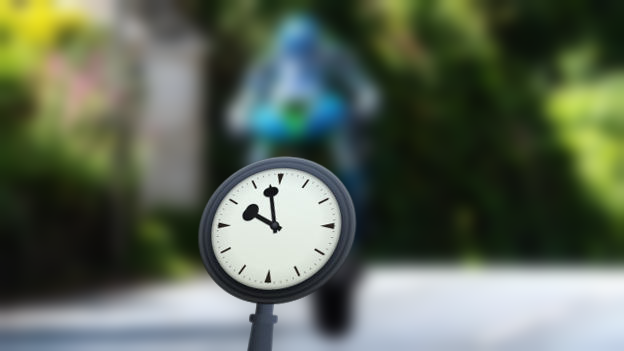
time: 9:58
